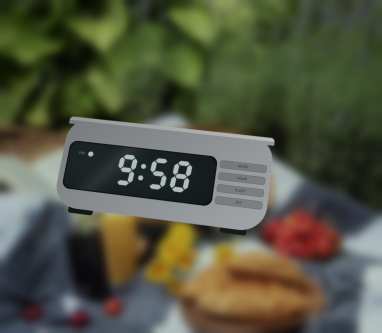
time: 9:58
